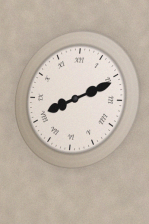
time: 8:11
